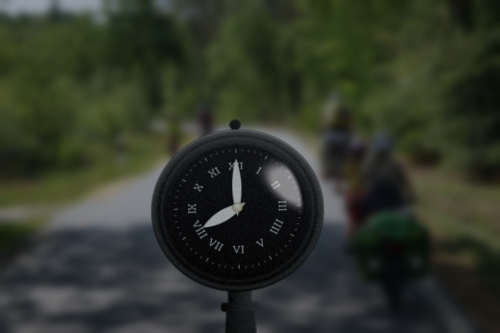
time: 8:00
